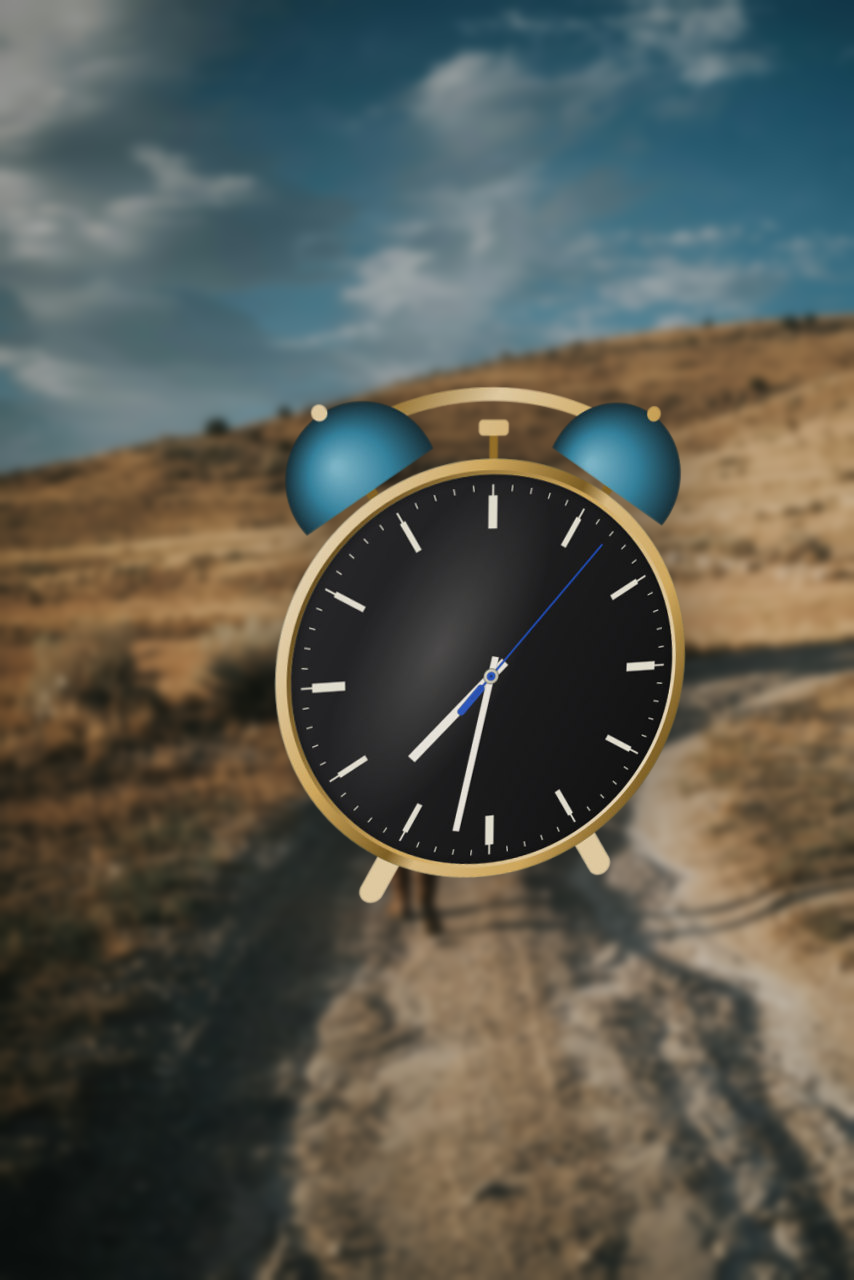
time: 7:32:07
